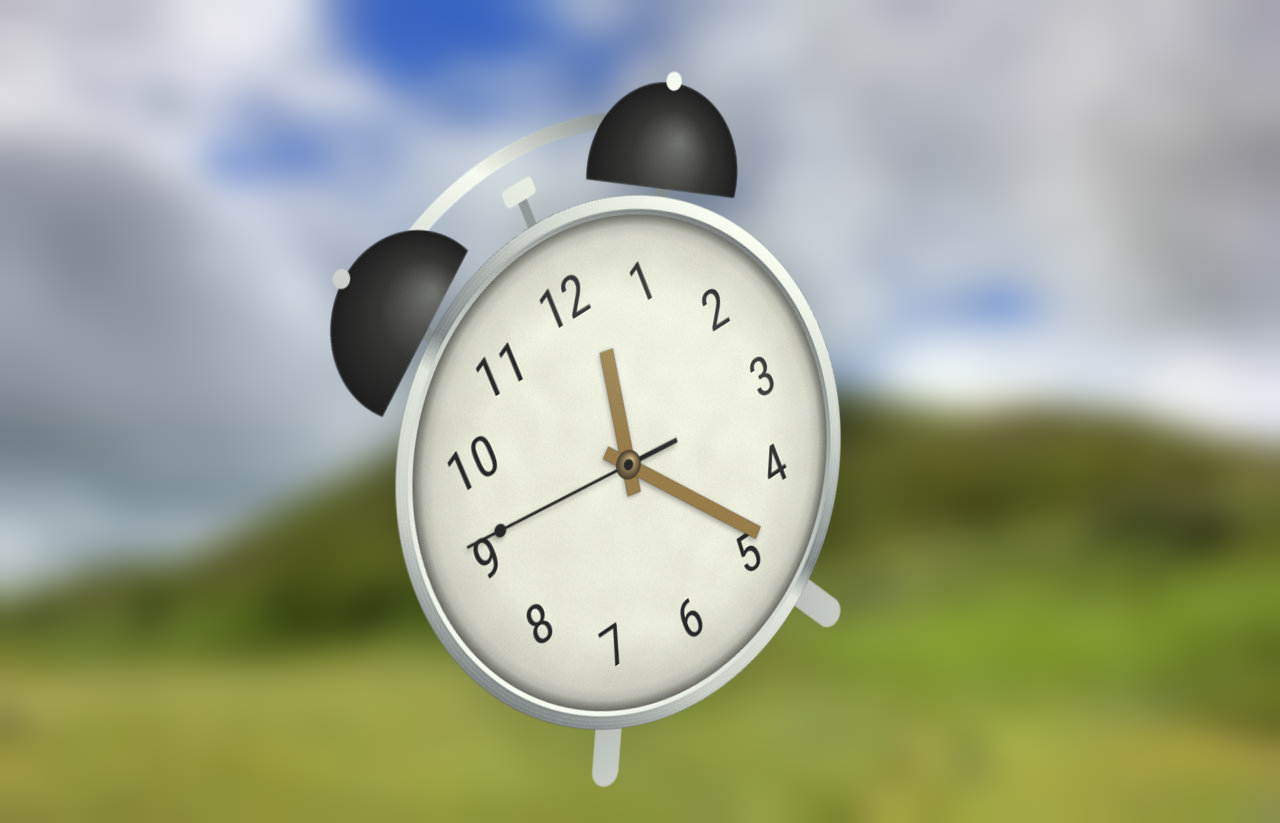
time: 12:23:46
